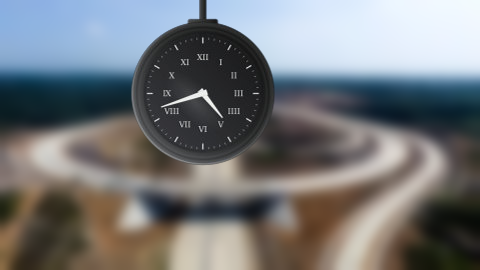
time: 4:42
